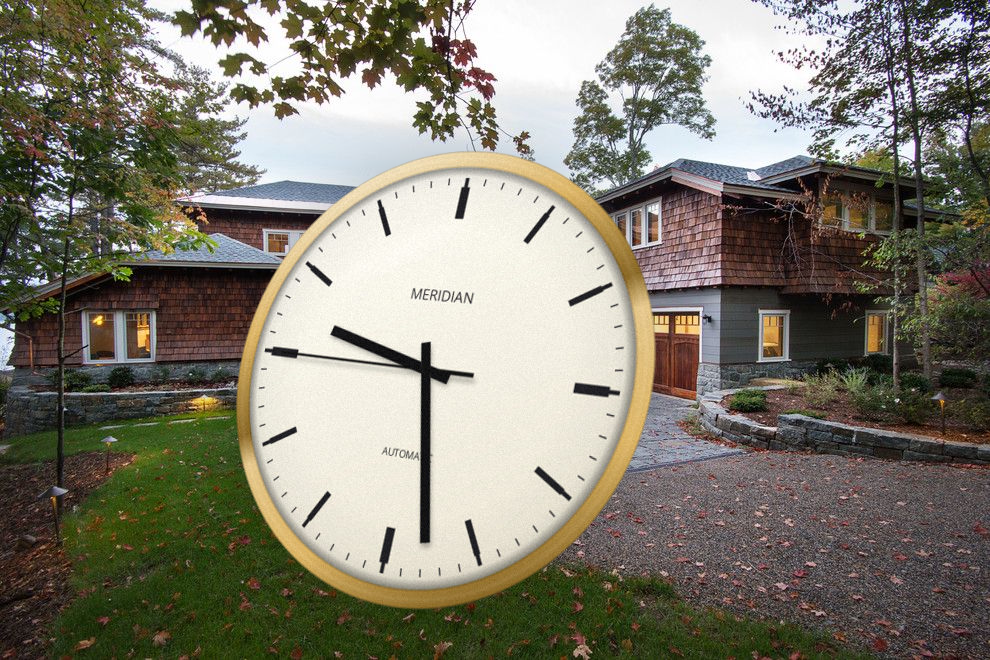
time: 9:27:45
